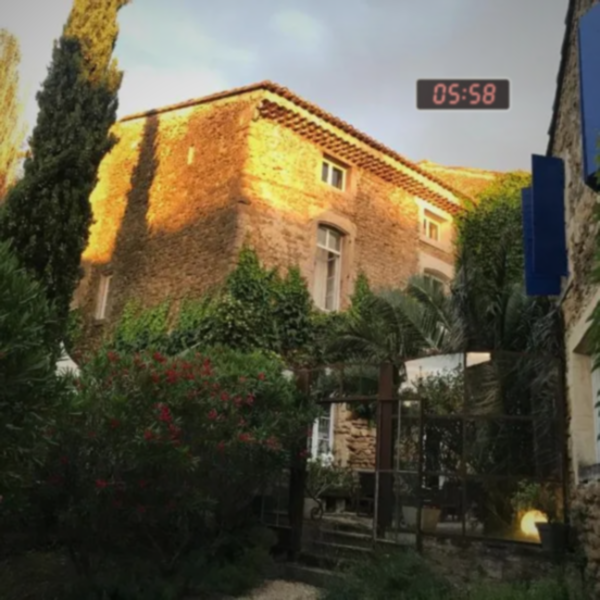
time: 5:58
